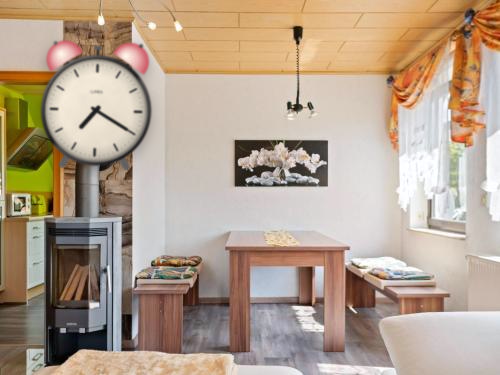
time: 7:20
